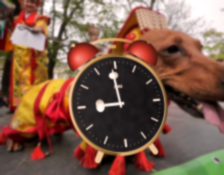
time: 8:59
